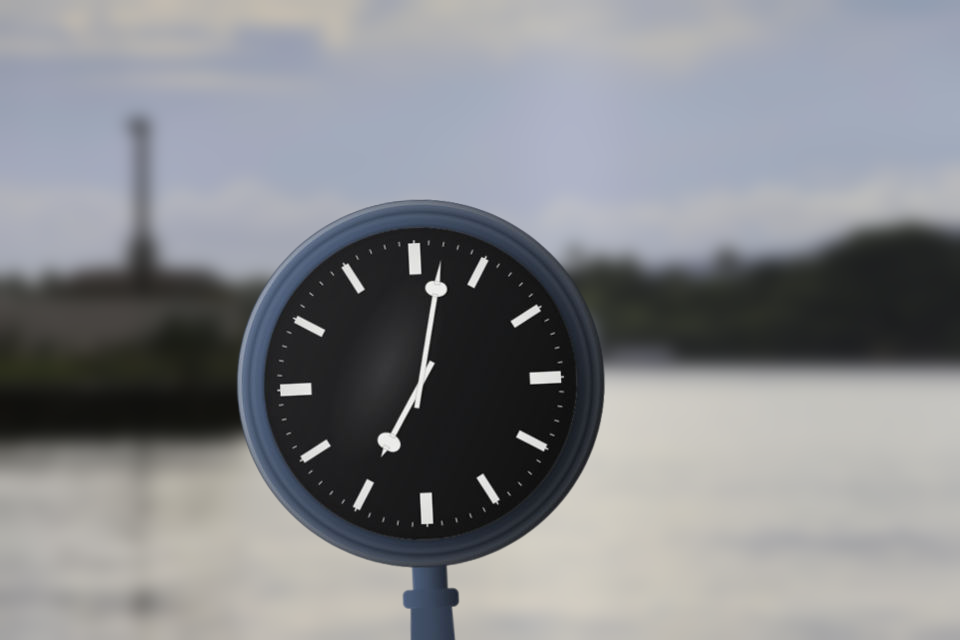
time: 7:02
